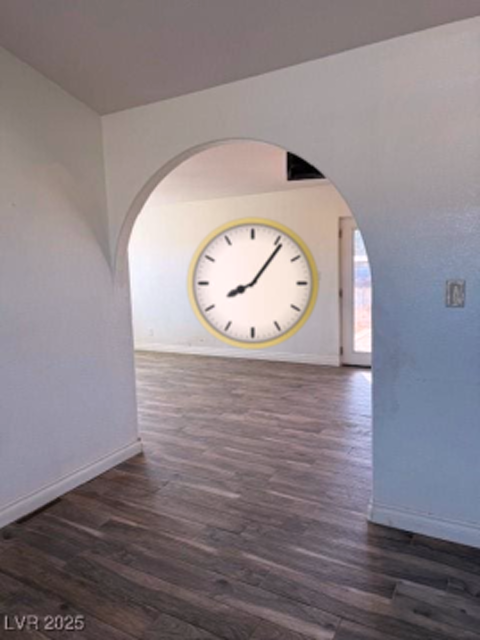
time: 8:06
